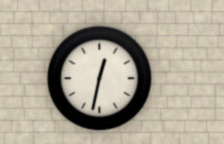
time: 12:32
